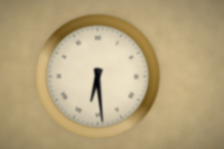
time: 6:29
